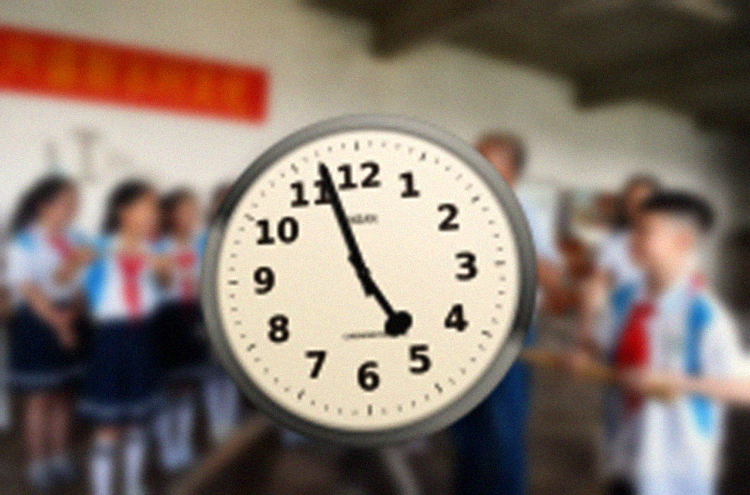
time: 4:57
